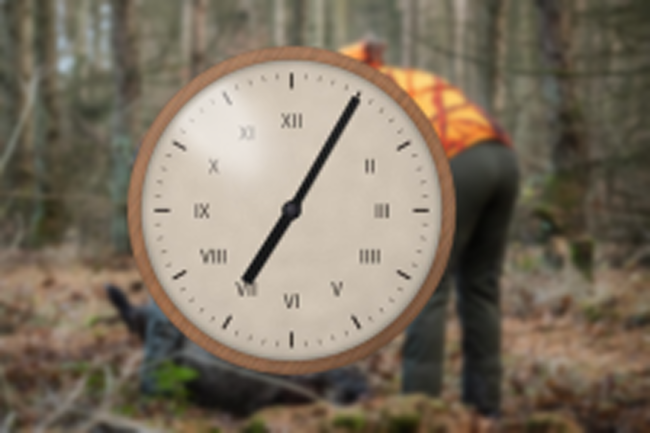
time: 7:05
